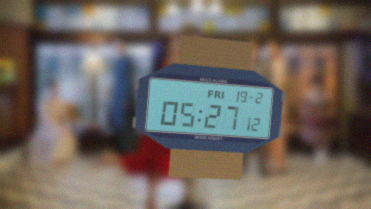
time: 5:27:12
